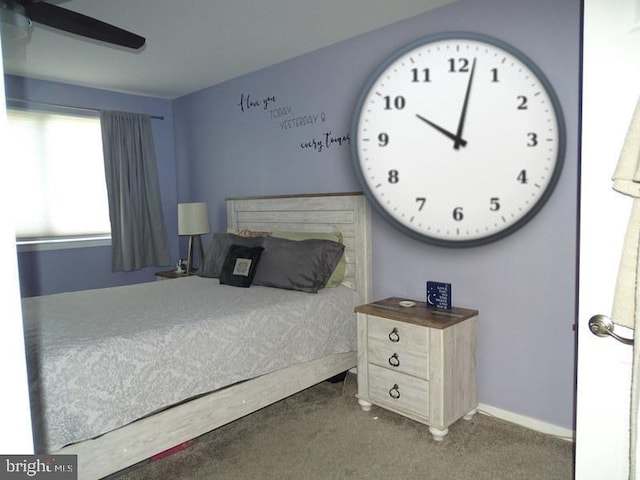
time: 10:02
